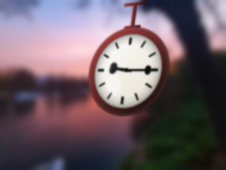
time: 9:15
